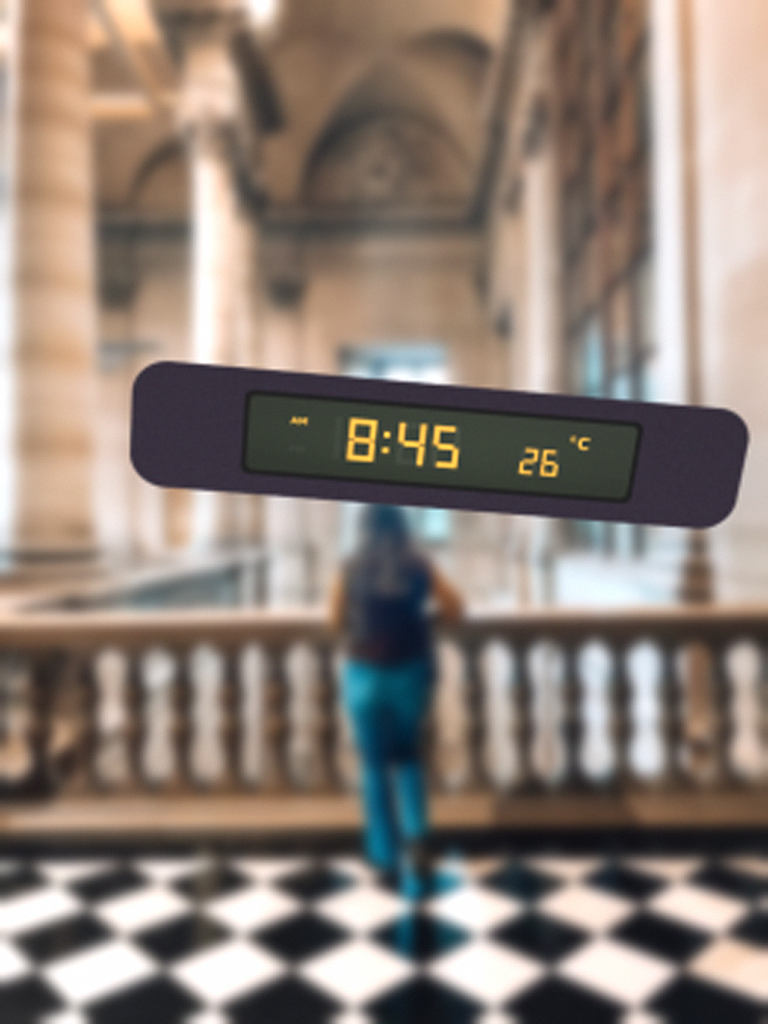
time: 8:45
